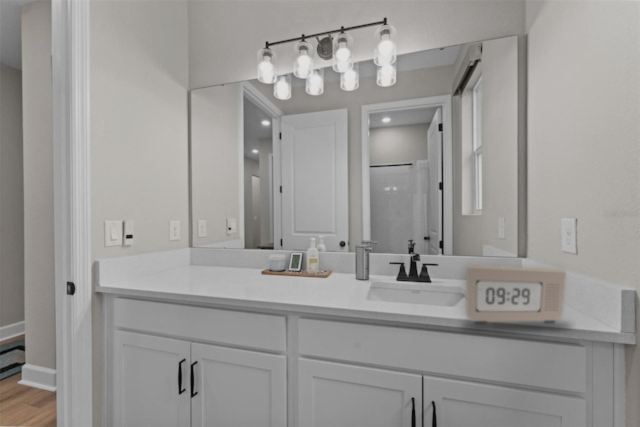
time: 9:29
